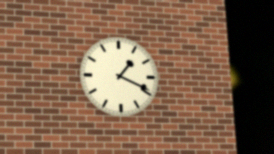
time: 1:19
